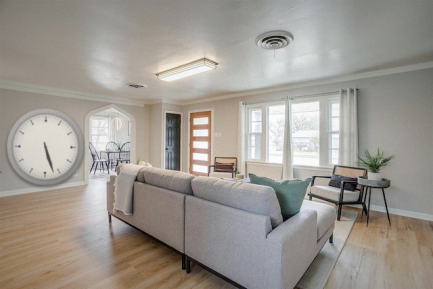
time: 5:27
